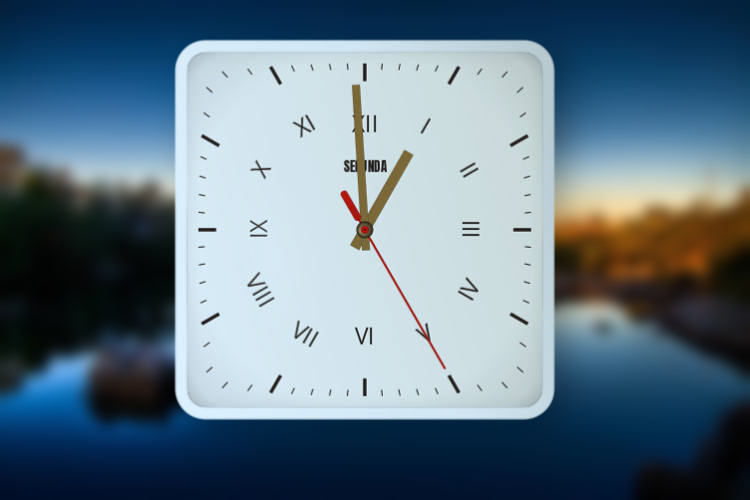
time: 12:59:25
